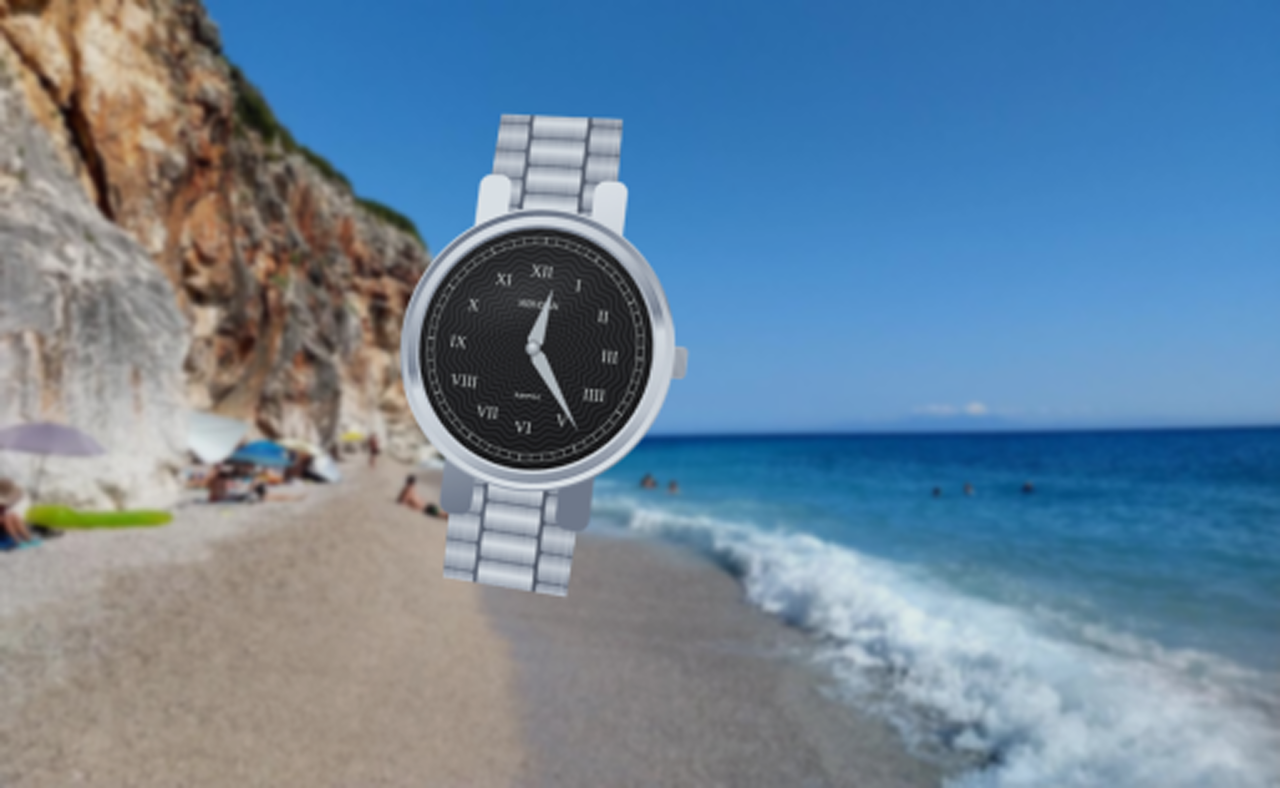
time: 12:24
